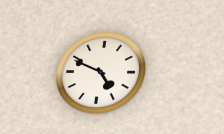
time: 4:49
